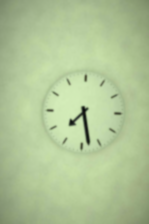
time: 7:28
